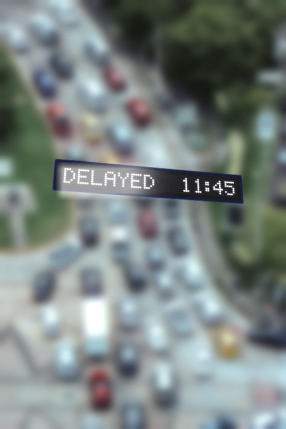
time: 11:45
